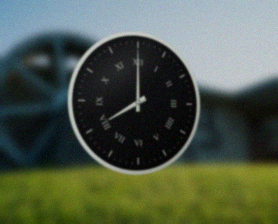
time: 8:00
